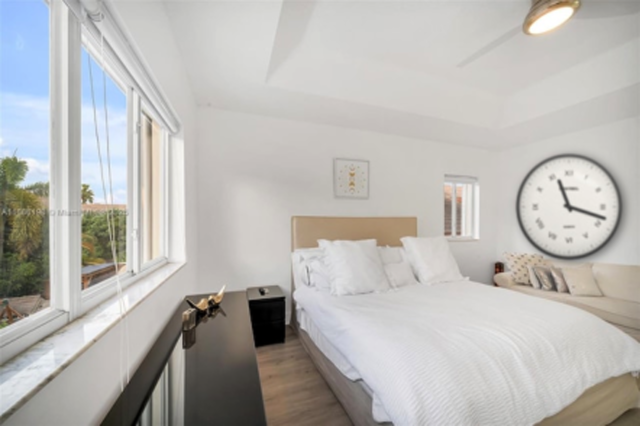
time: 11:18
